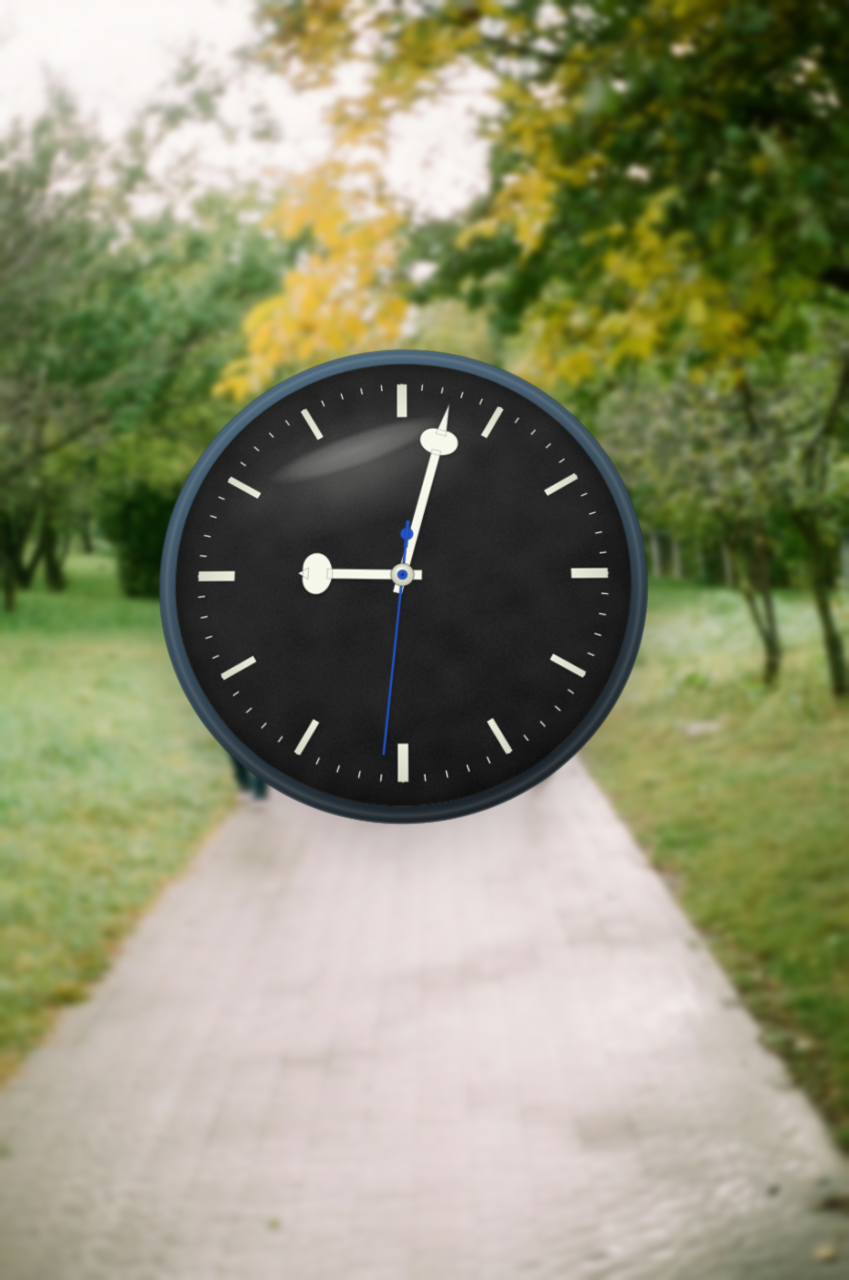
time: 9:02:31
